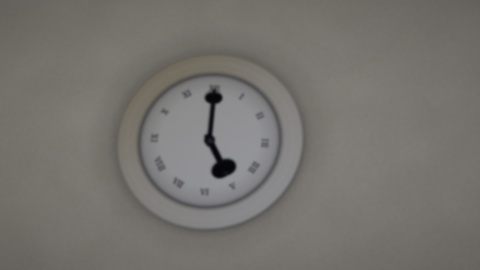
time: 5:00
